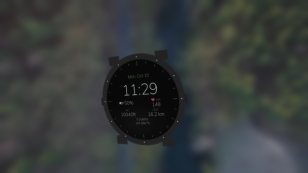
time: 11:29
